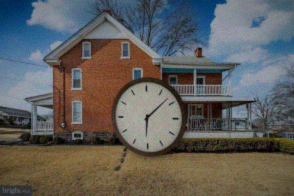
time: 6:08
